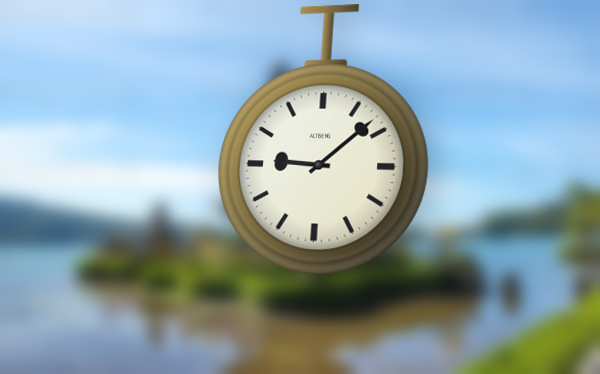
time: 9:08
